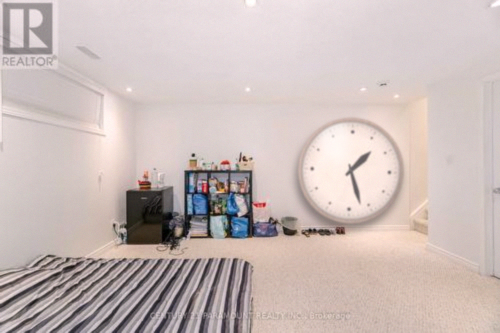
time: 1:27
